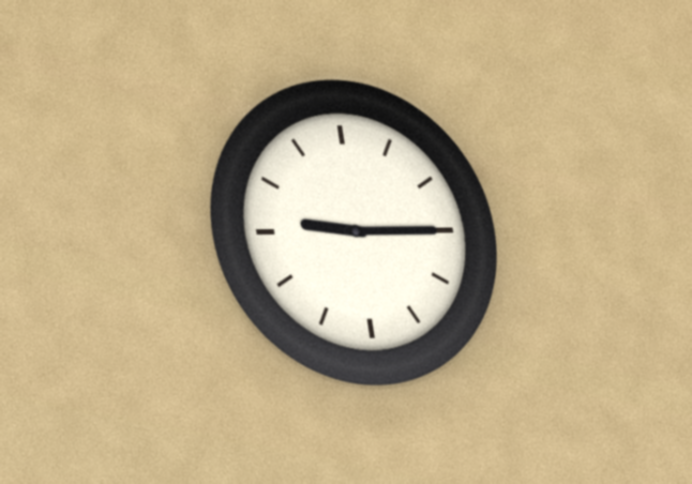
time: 9:15
